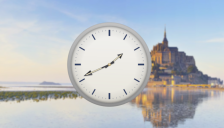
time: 1:41
